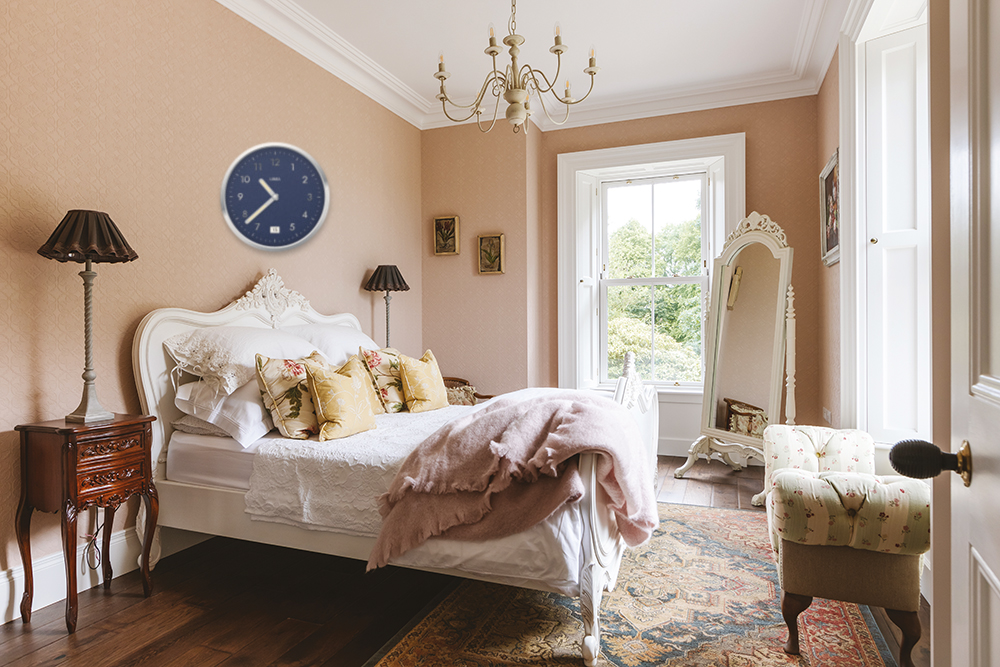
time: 10:38
